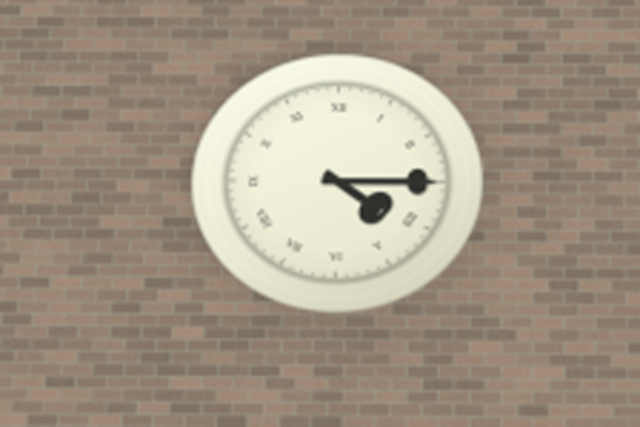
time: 4:15
